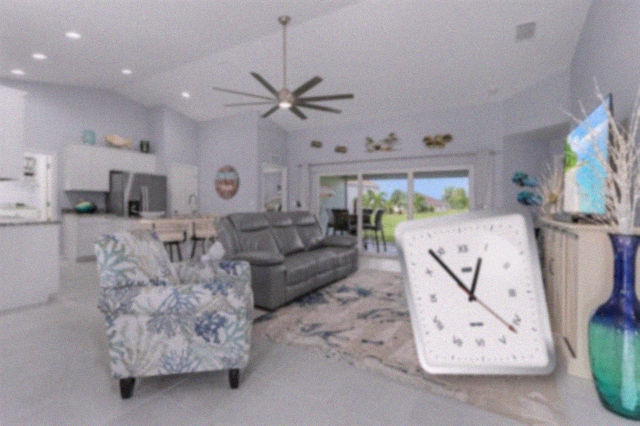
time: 12:53:22
